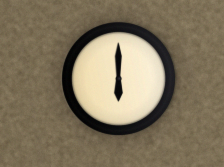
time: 6:00
